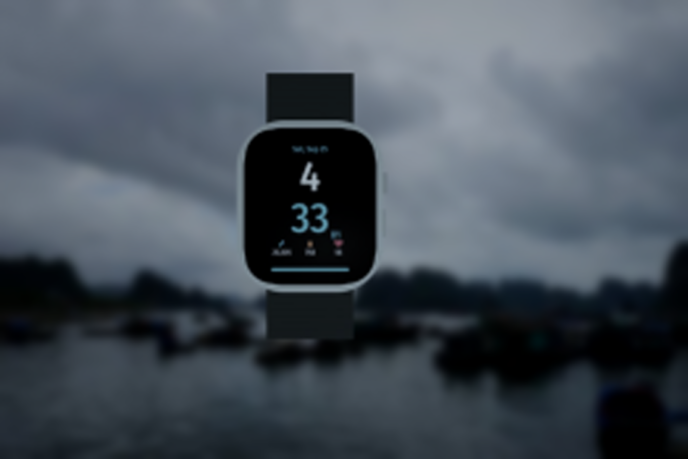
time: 4:33
